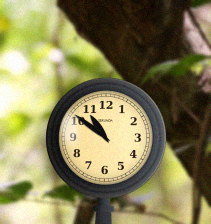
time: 10:51
